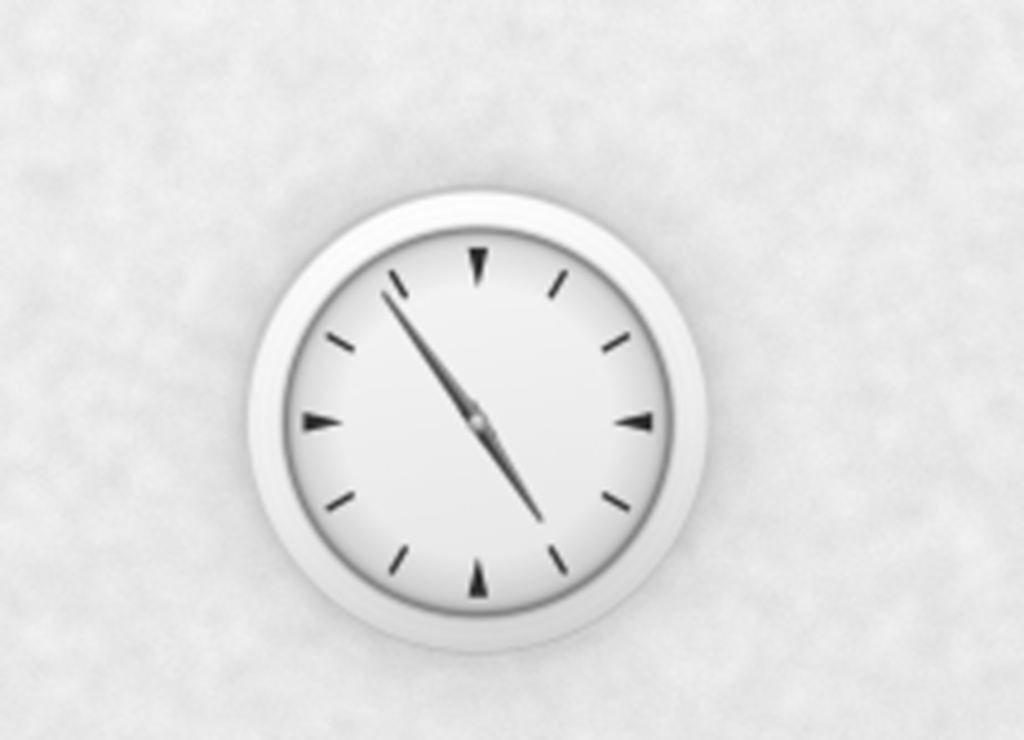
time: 4:54
